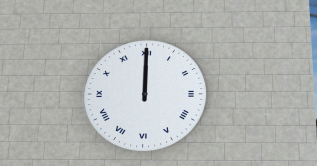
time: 12:00
